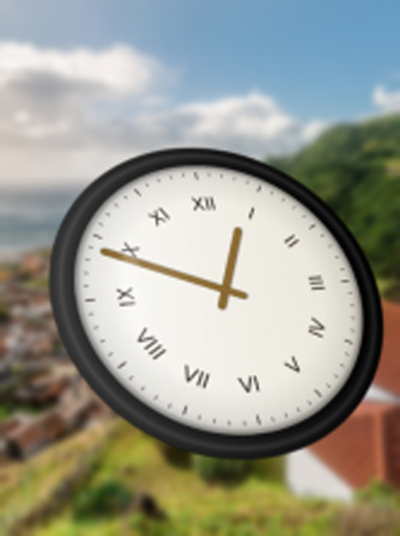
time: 12:49
